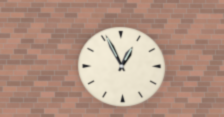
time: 12:56
